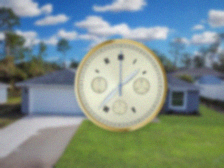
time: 1:37
